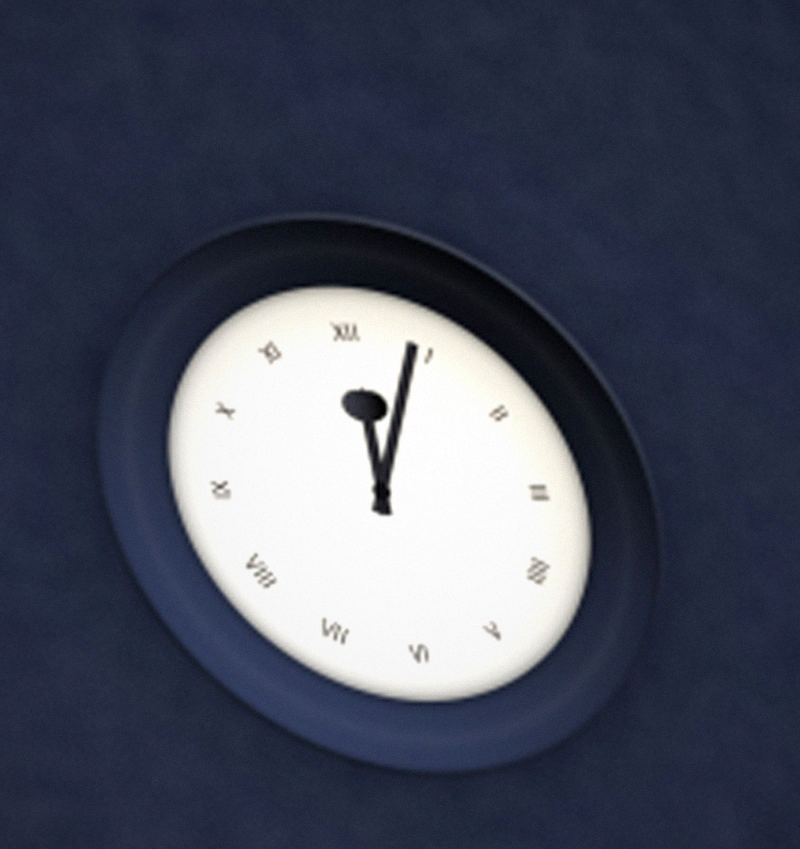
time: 12:04
